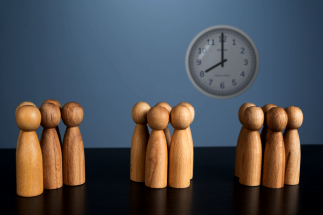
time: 8:00
